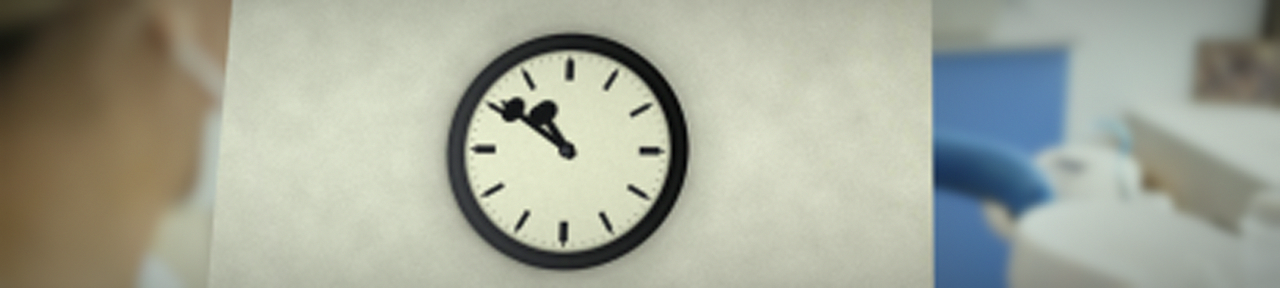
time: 10:51
